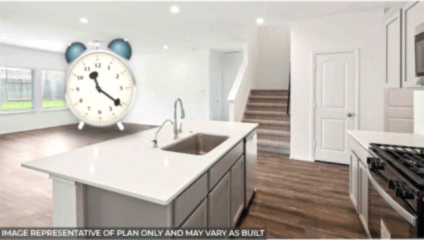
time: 11:21
